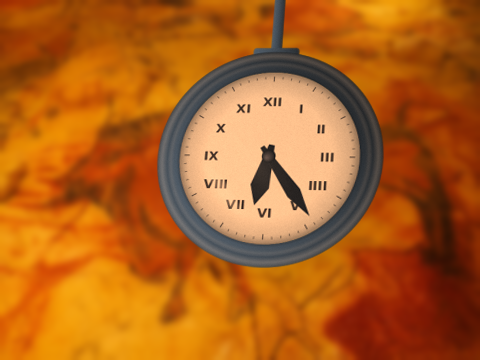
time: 6:24
